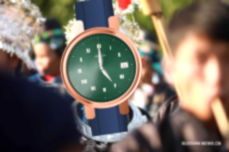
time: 5:00
